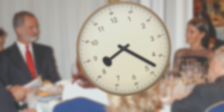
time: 8:23
